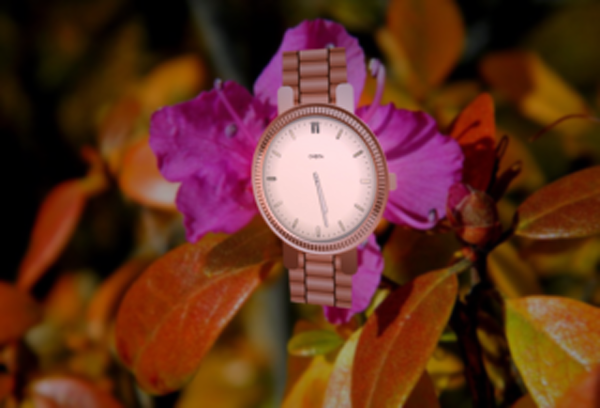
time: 5:28
